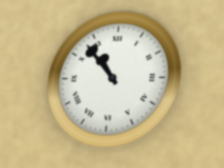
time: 10:53
